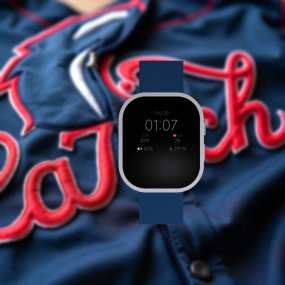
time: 1:07
